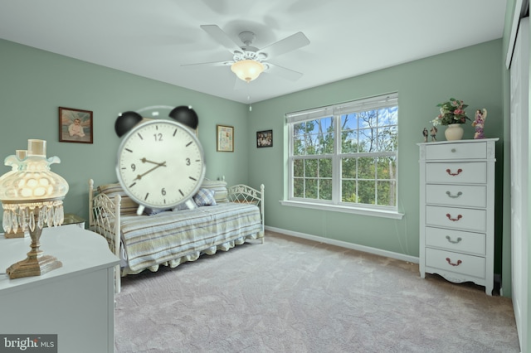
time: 9:41
